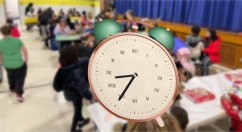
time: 8:35
